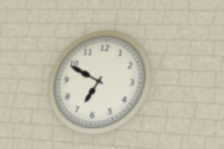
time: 6:49
